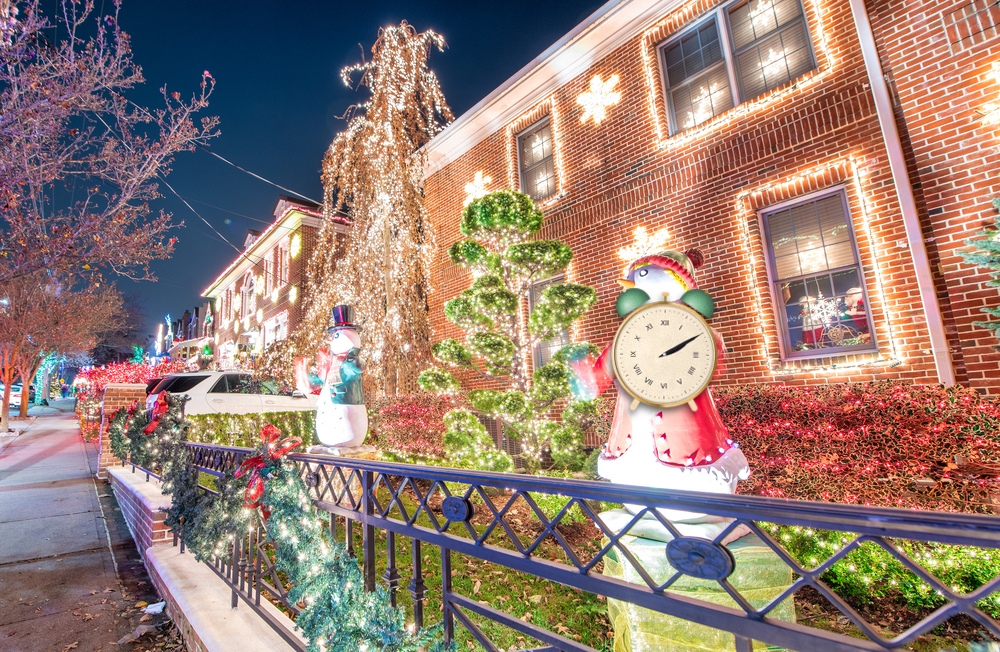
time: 2:10
